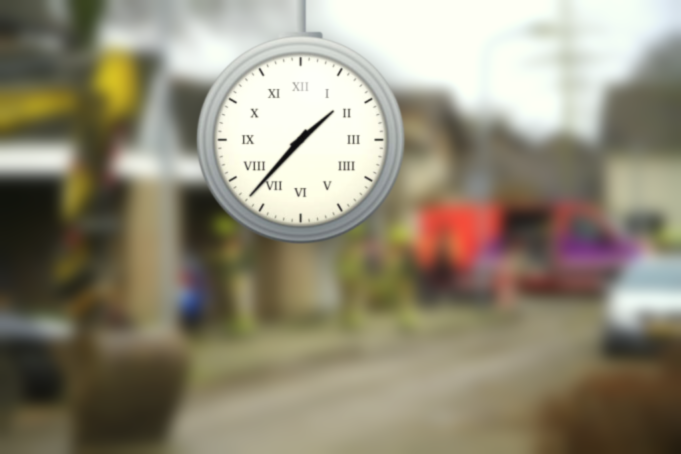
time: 1:37
